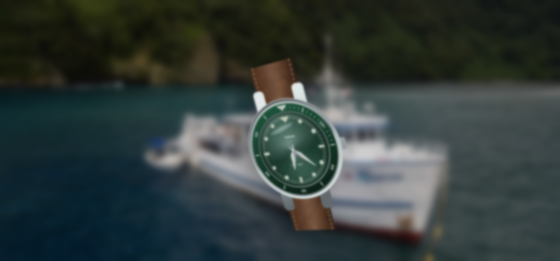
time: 6:22
